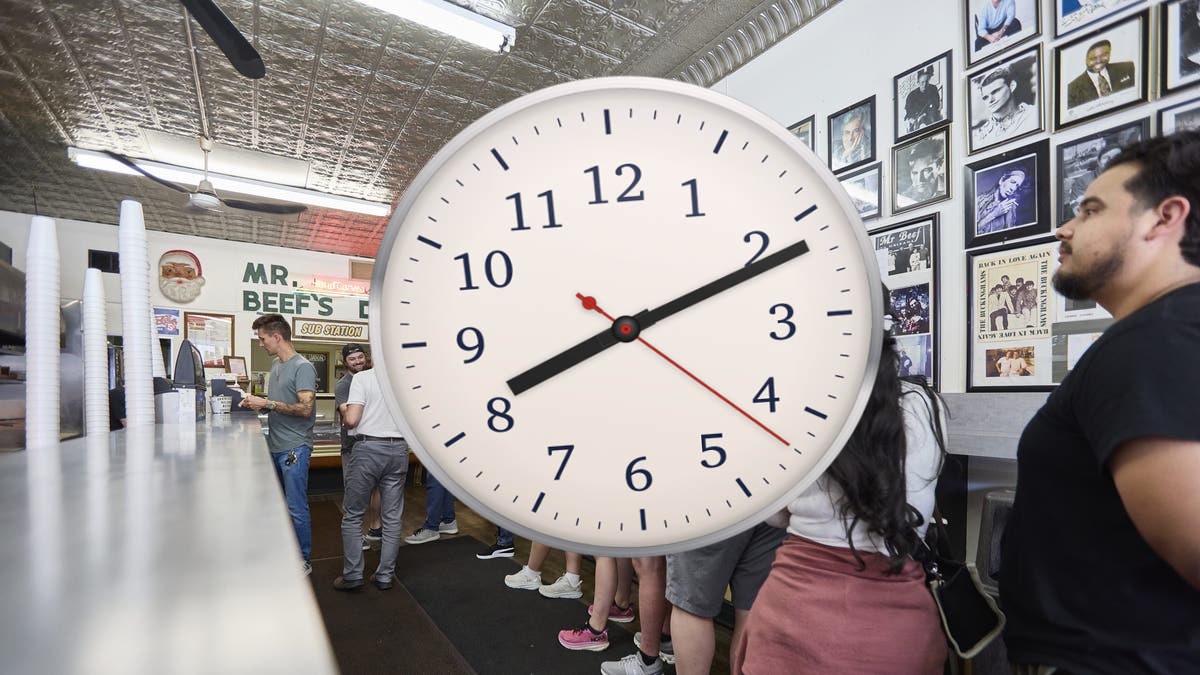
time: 8:11:22
